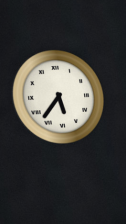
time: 5:37
